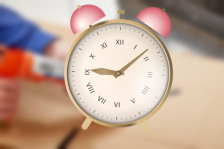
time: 9:08
